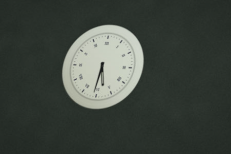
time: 5:31
